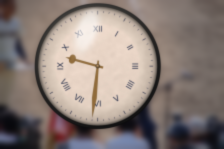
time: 9:31
